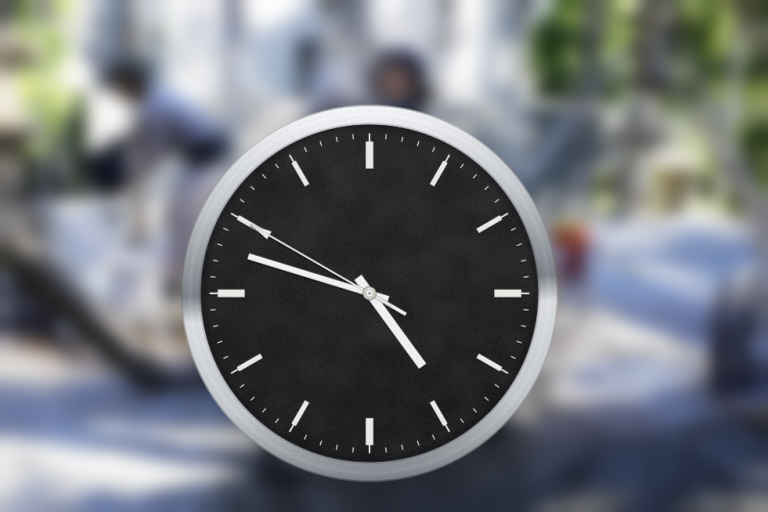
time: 4:47:50
